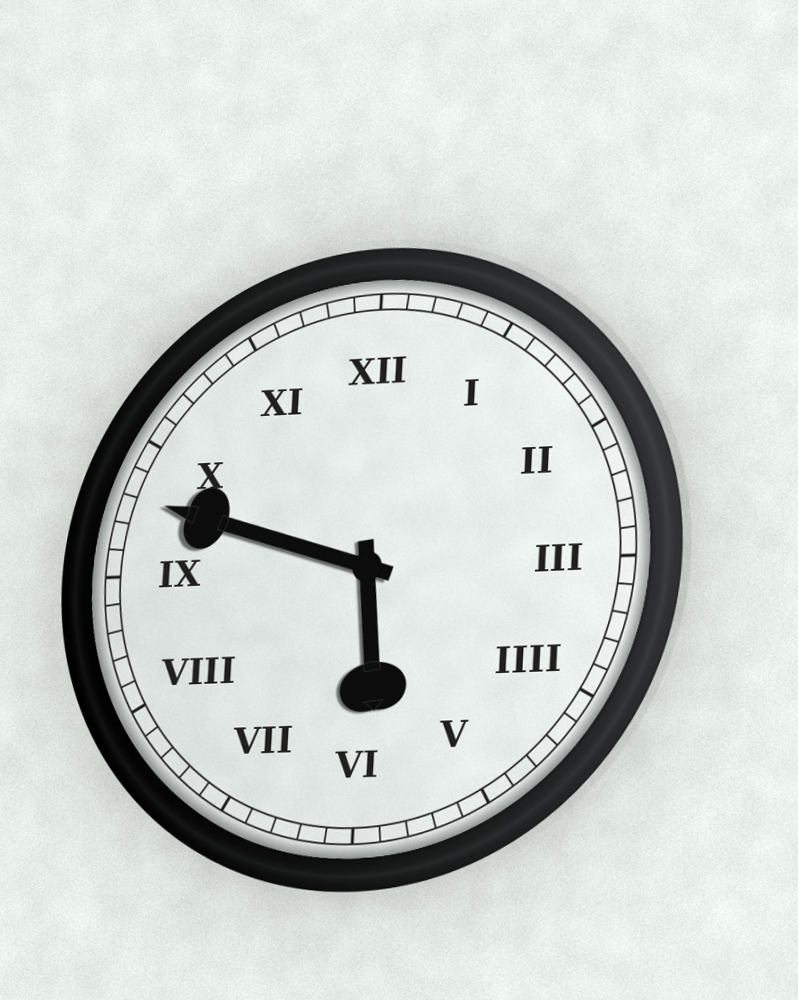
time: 5:48
